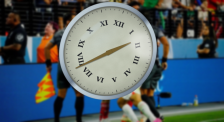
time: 1:38
